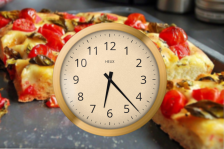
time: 6:23
